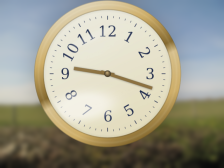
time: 9:18
